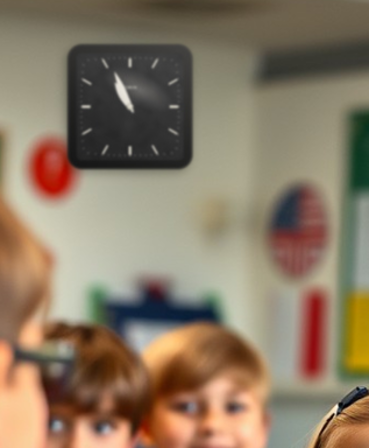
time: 10:56
